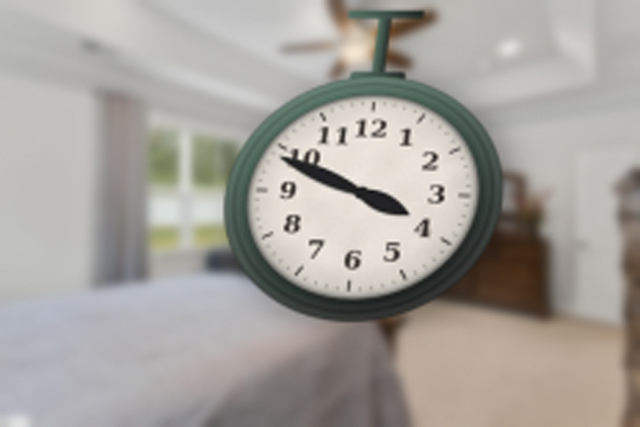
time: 3:49
